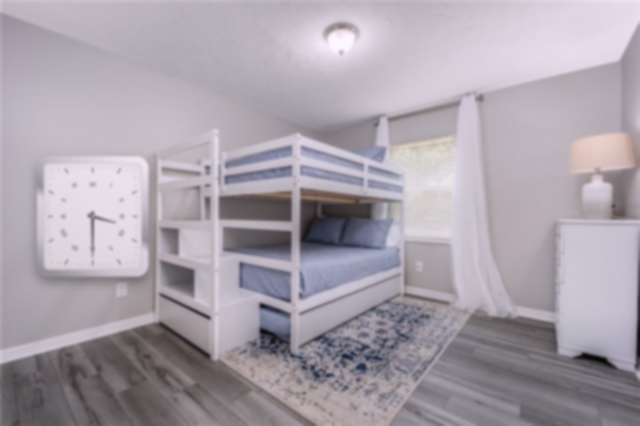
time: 3:30
